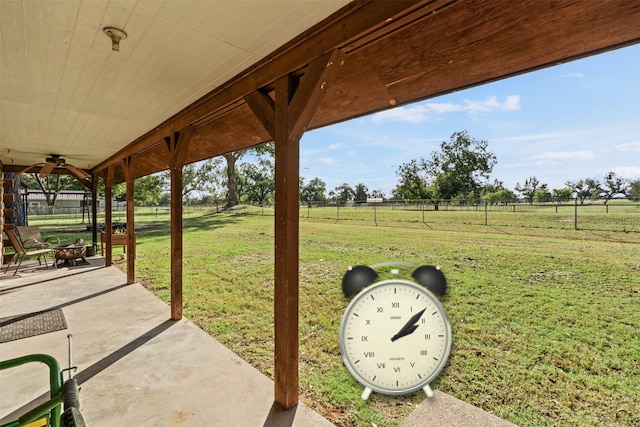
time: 2:08
